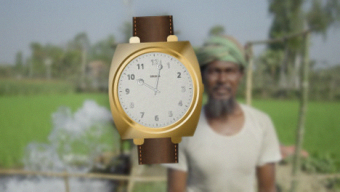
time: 10:02
